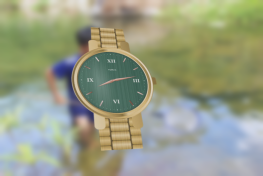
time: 8:13
